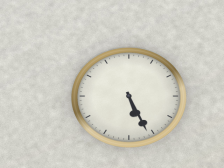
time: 5:26
